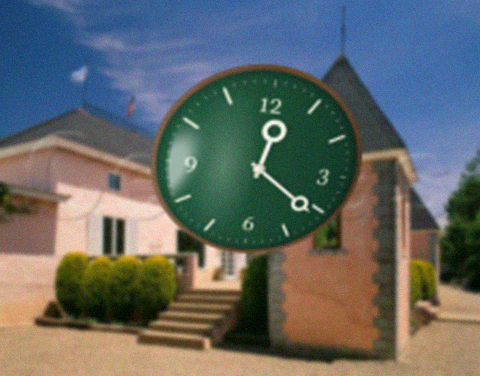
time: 12:21
